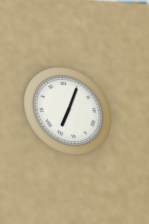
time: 7:05
